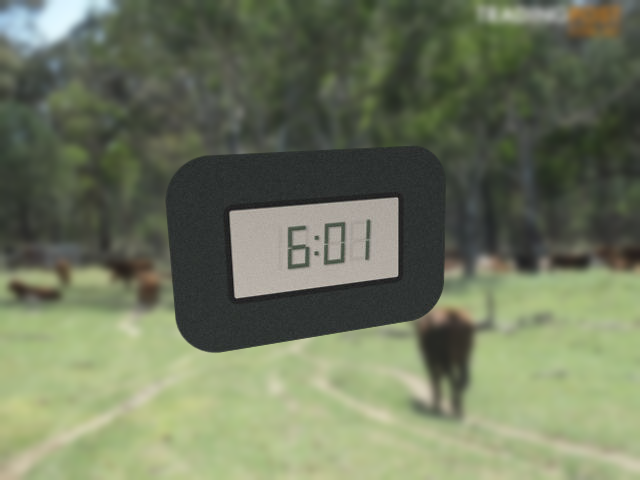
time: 6:01
